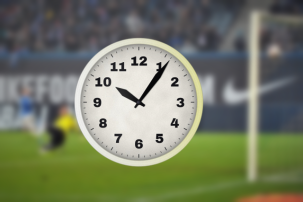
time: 10:06
